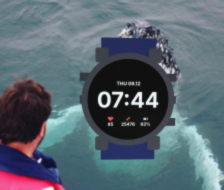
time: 7:44
